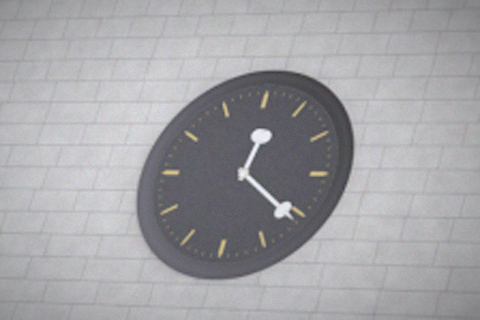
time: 12:21
